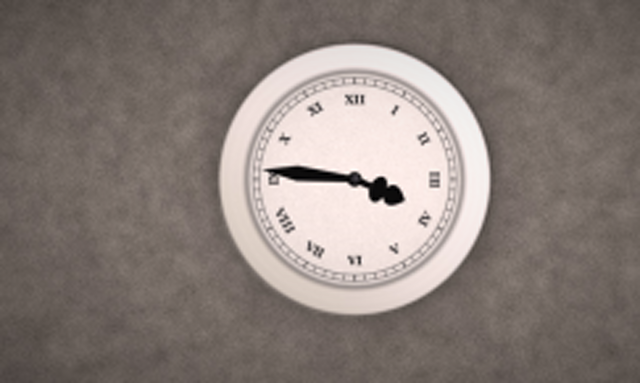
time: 3:46
